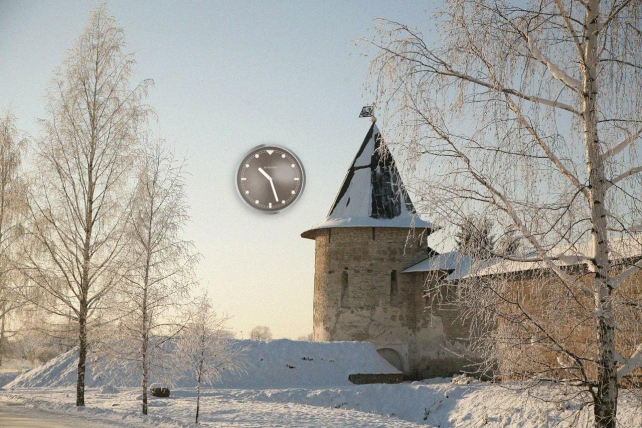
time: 10:27
